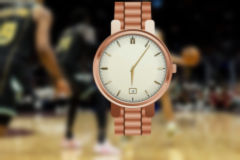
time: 6:06
